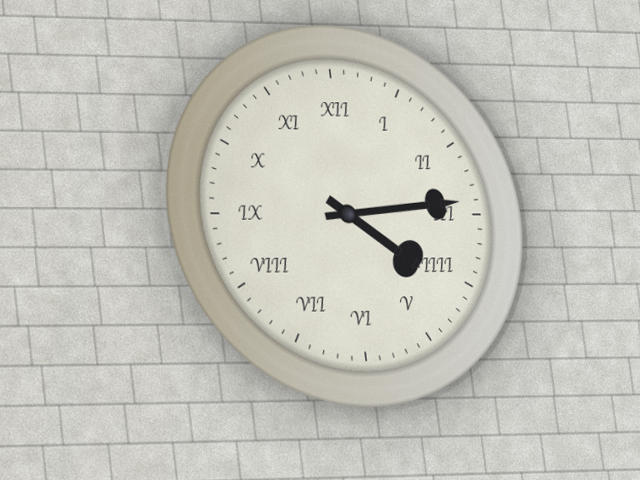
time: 4:14
